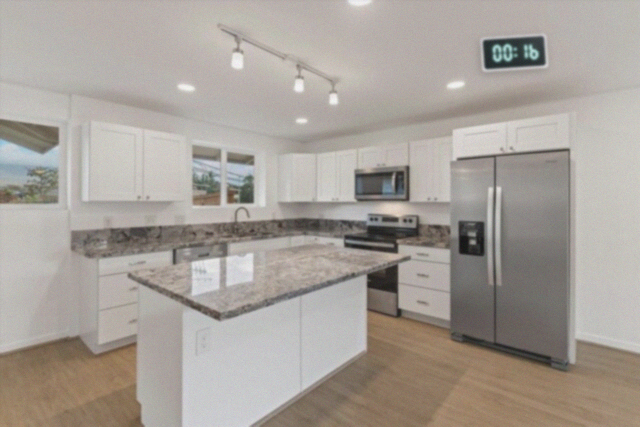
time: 0:16
